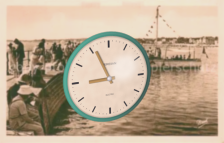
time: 8:56
